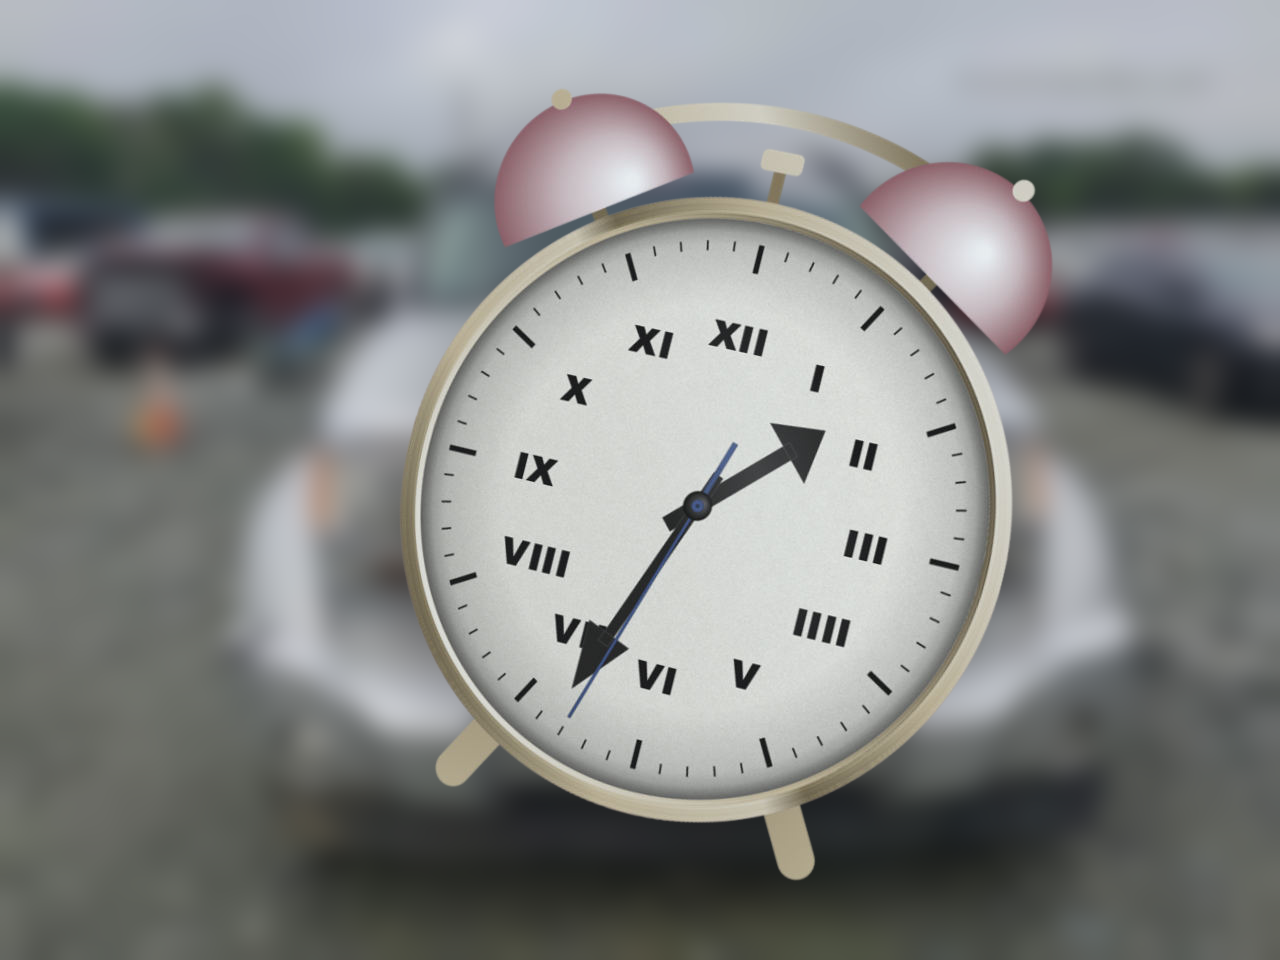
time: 1:33:33
